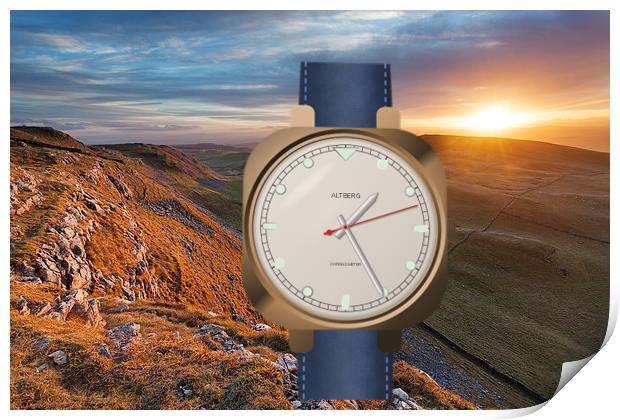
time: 1:25:12
